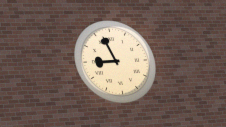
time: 8:57
